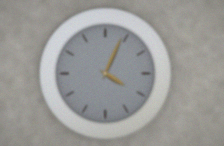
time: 4:04
